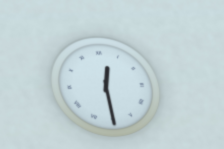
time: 12:30
